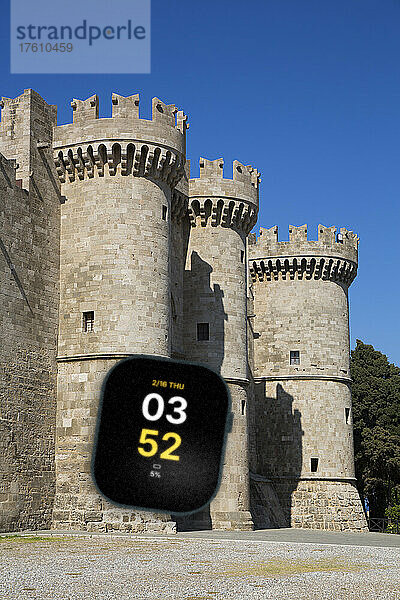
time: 3:52
